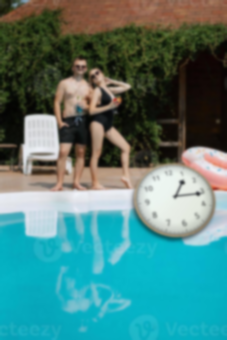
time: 1:16
